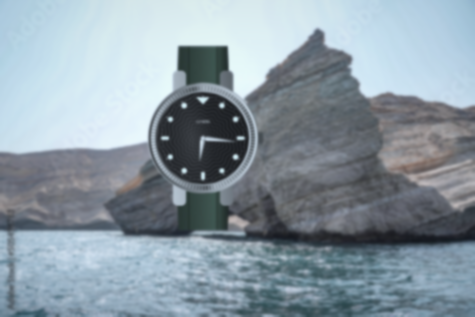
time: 6:16
